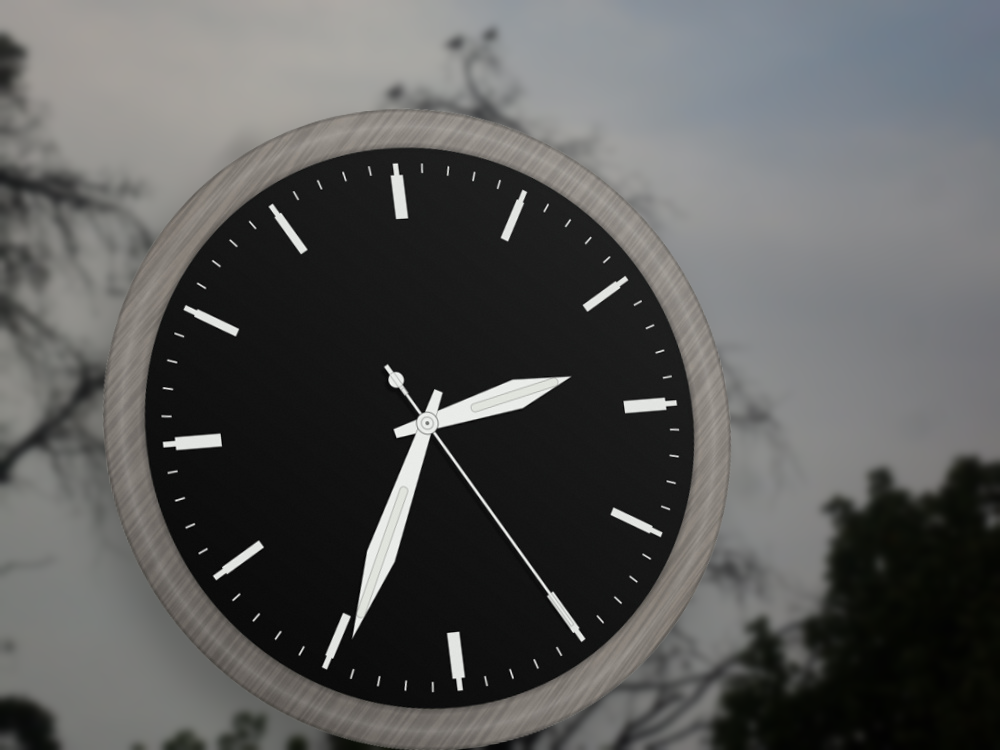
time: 2:34:25
